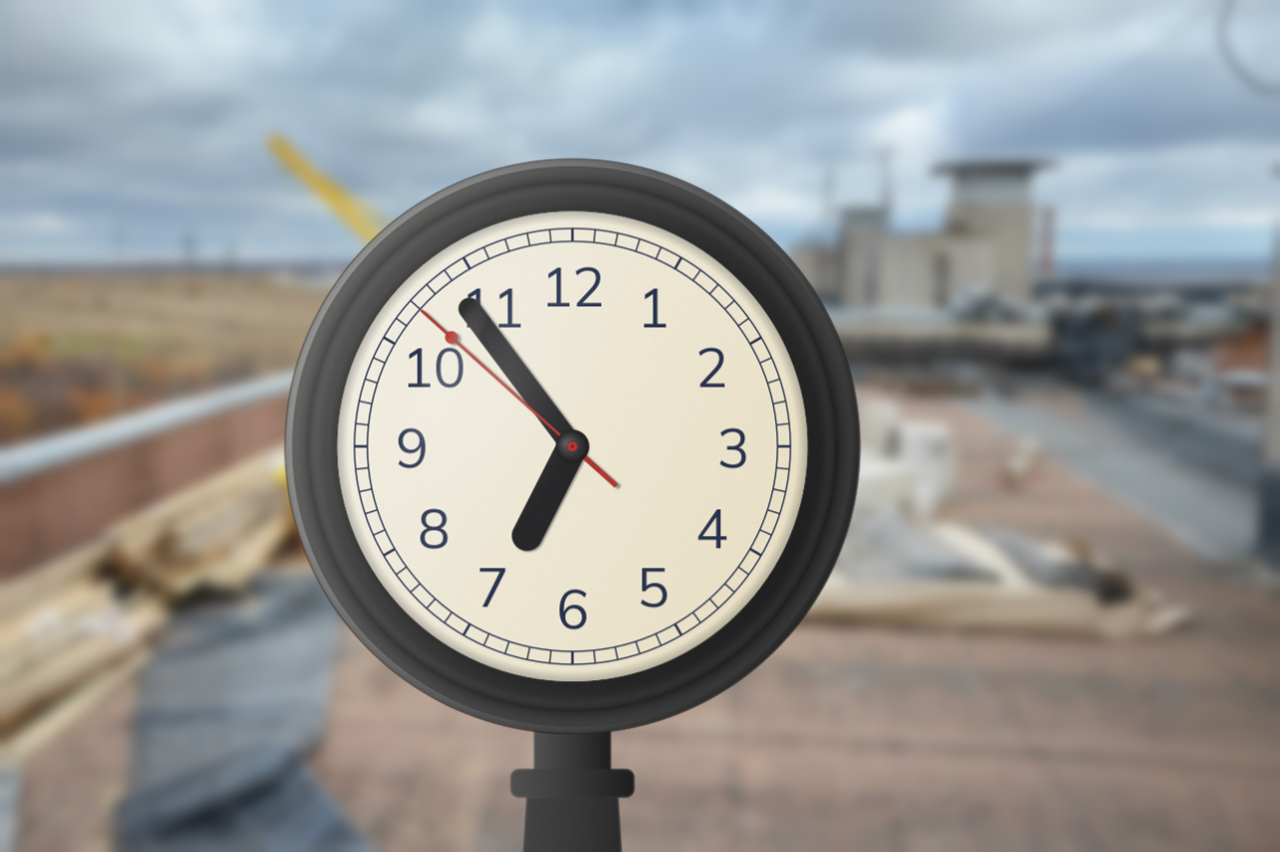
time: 6:53:52
